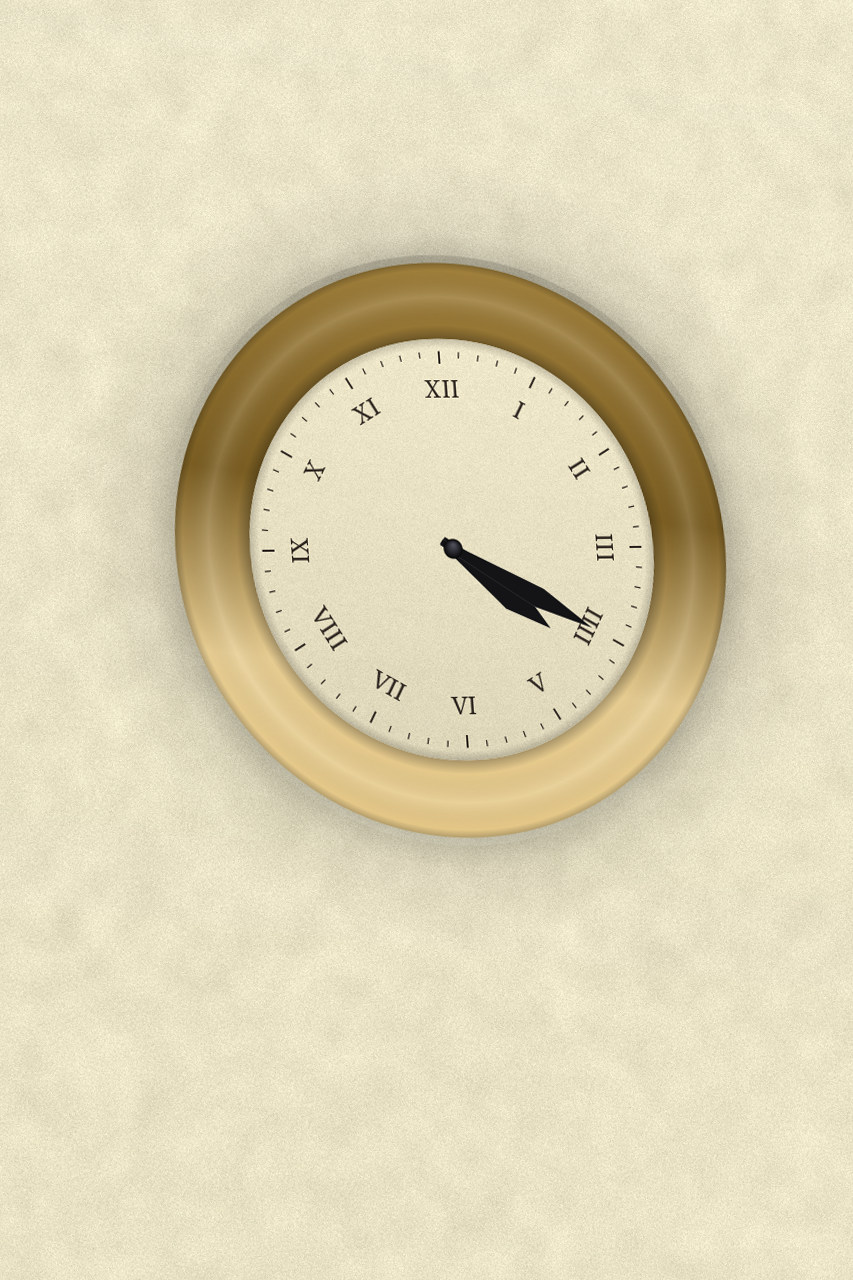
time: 4:20
